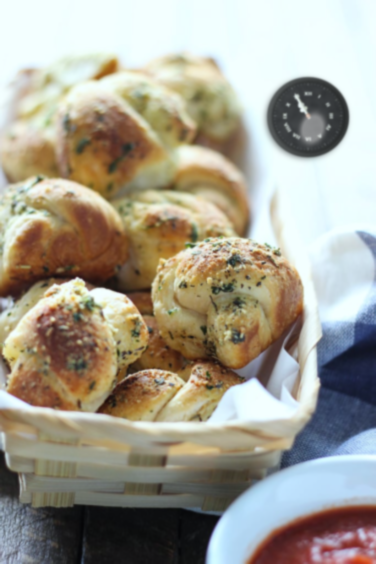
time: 10:55
